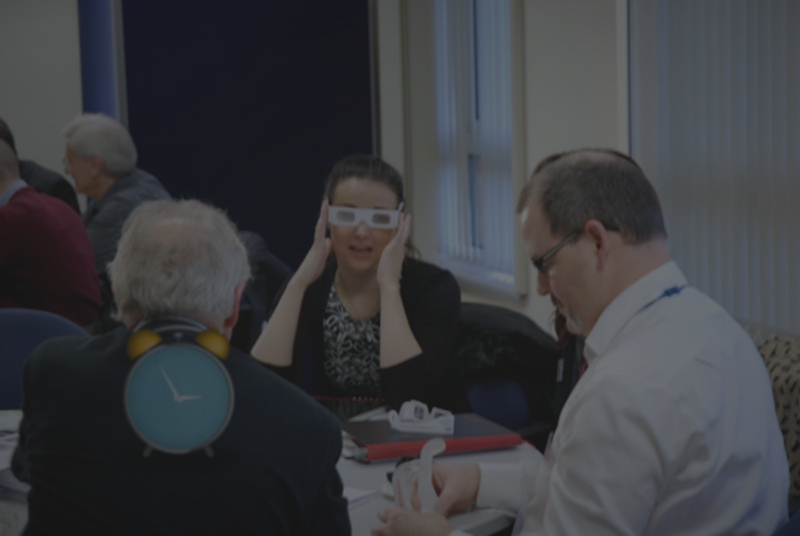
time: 2:55
